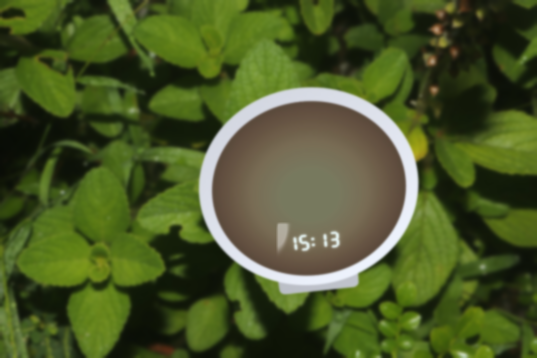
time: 15:13
